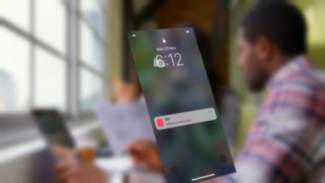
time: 6:12
